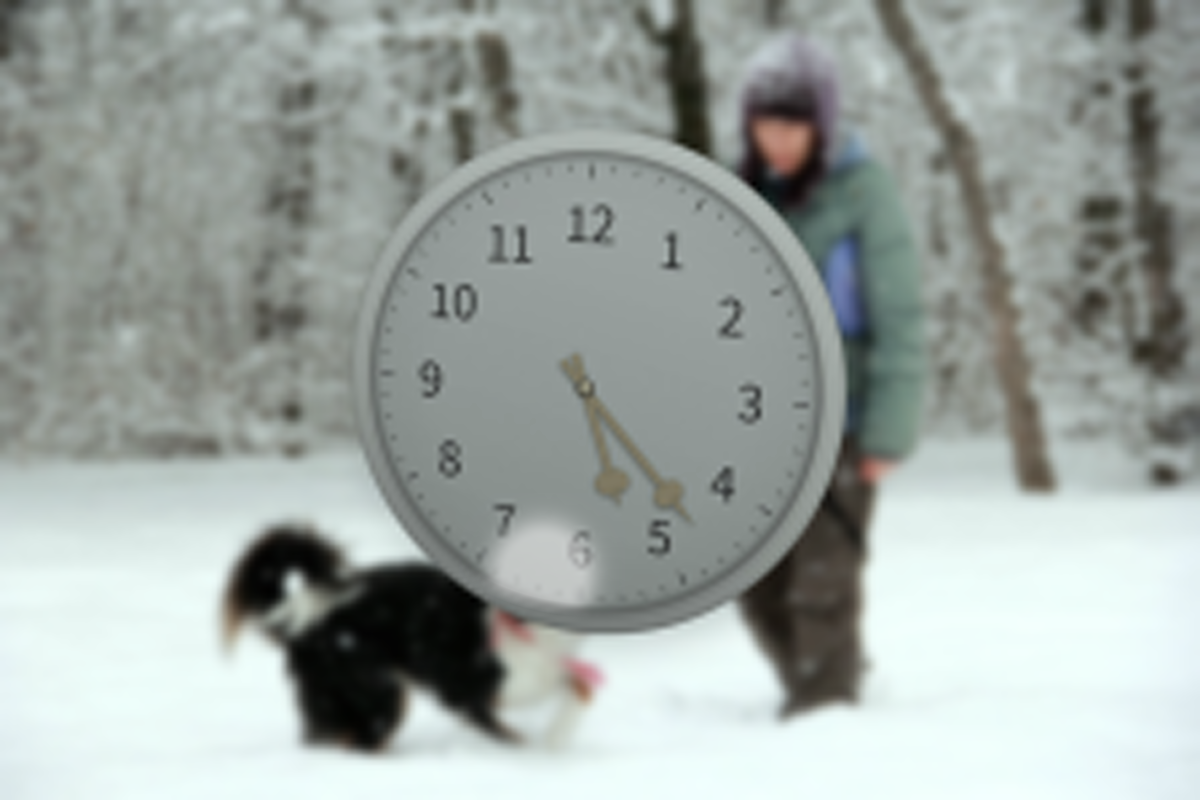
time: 5:23
